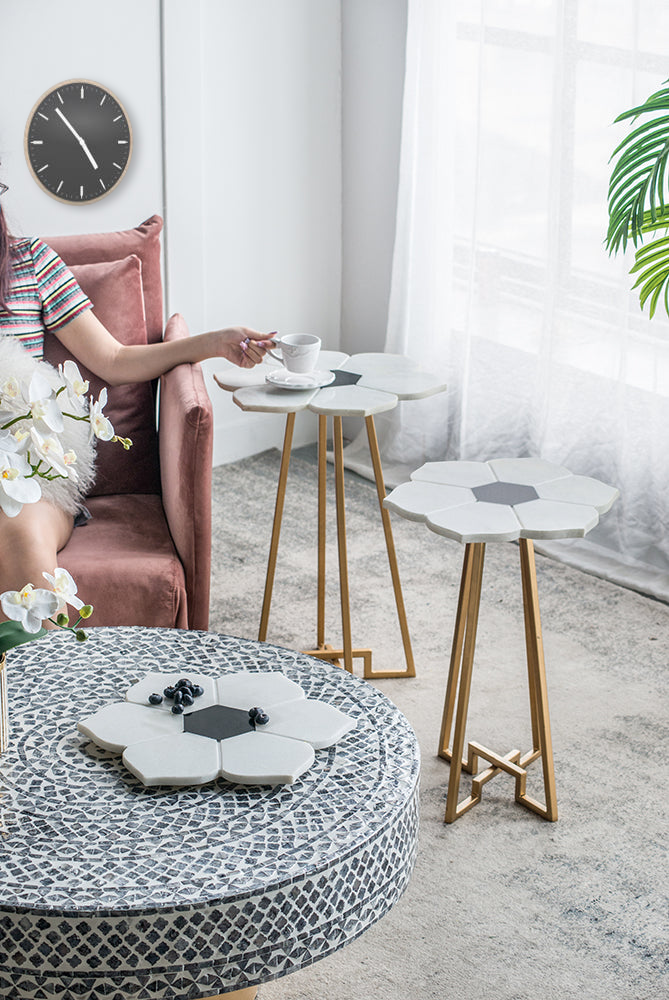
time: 4:53
